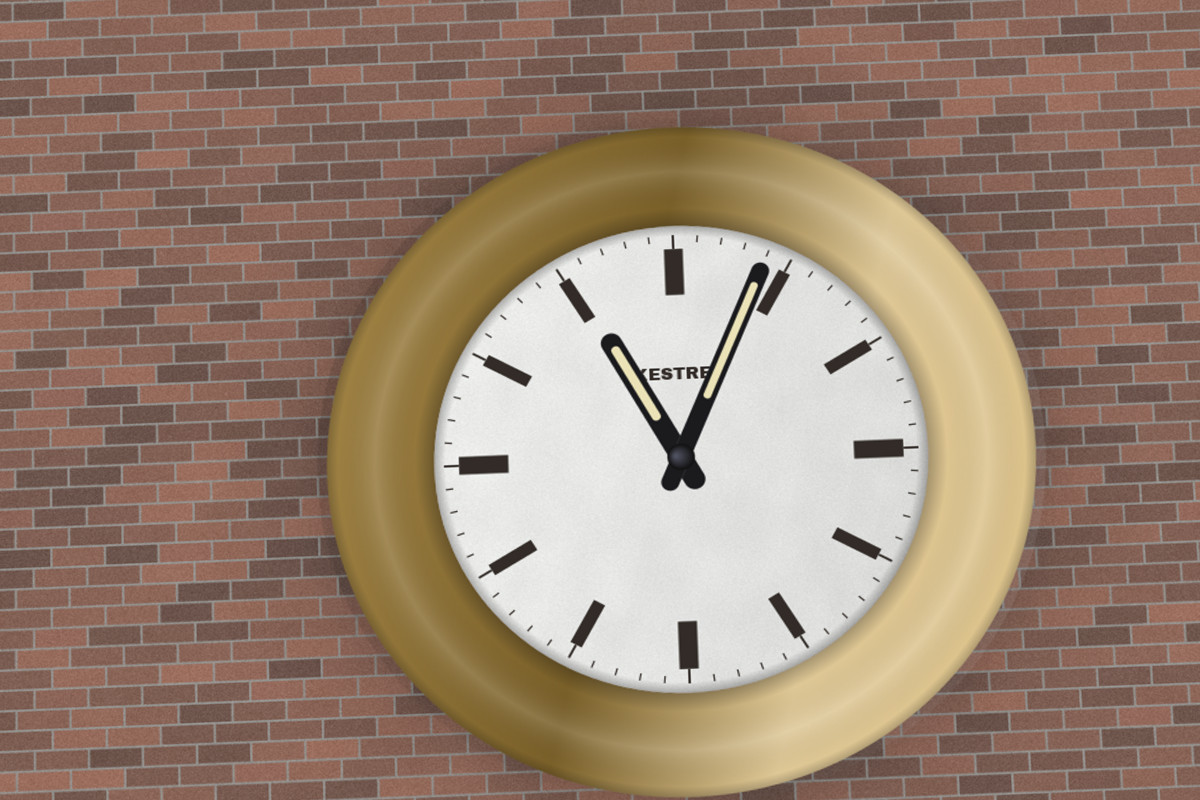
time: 11:04
